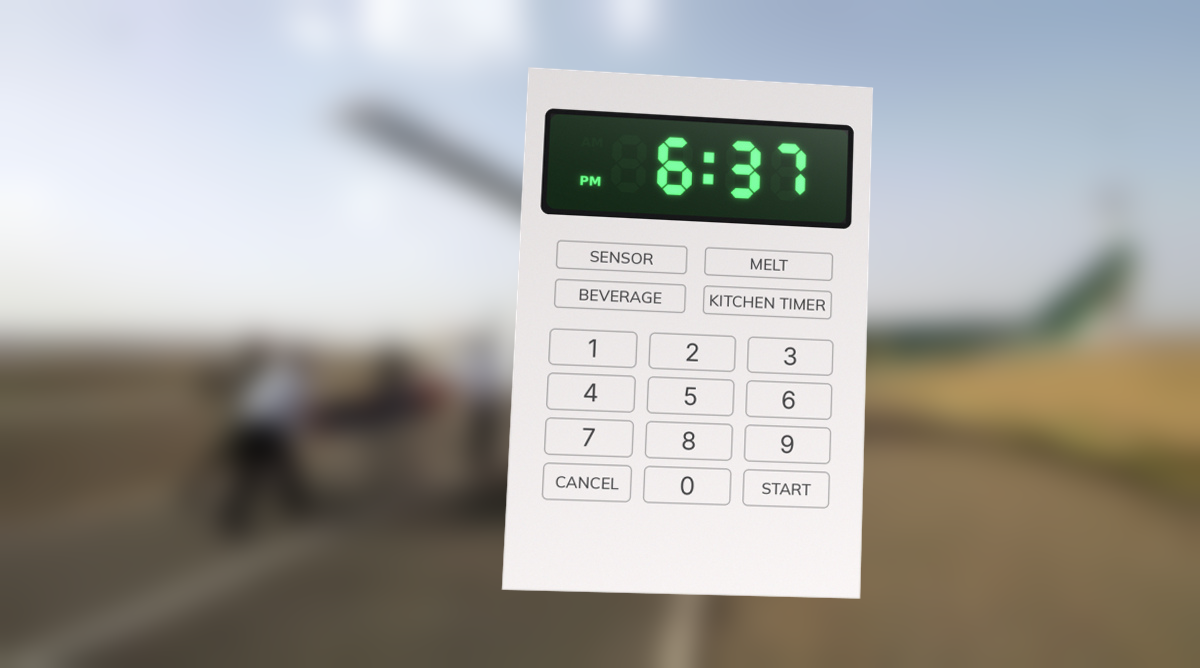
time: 6:37
